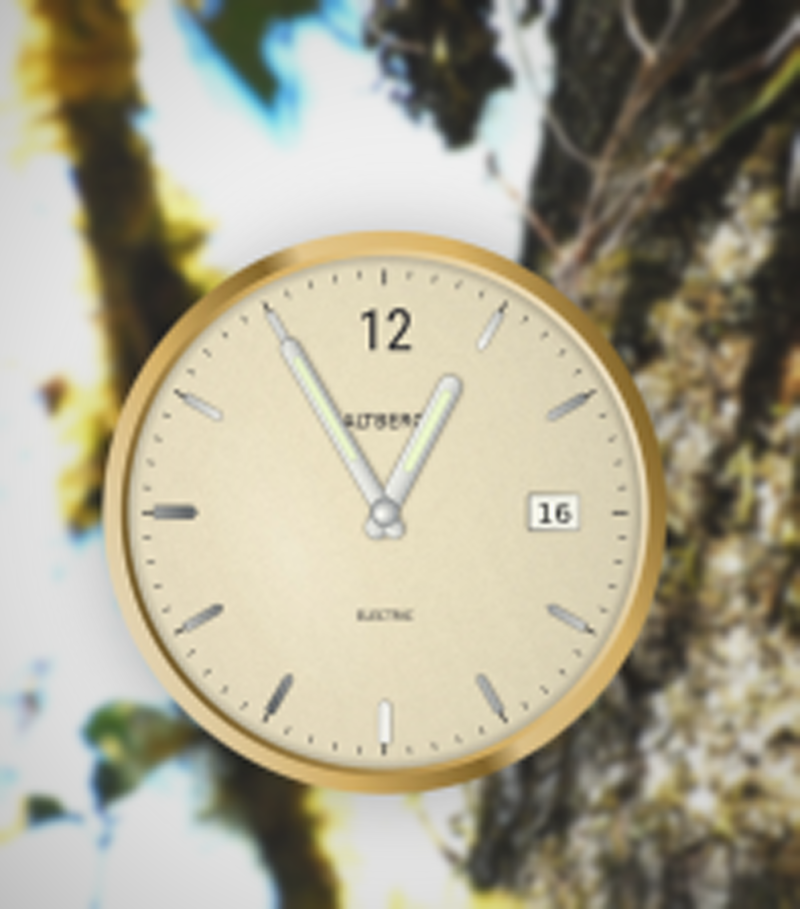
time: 12:55
